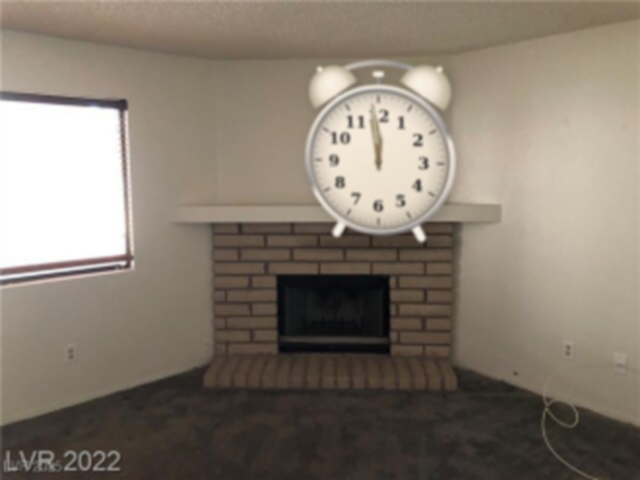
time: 11:59
